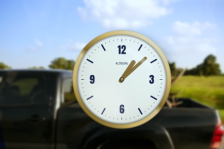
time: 1:08
